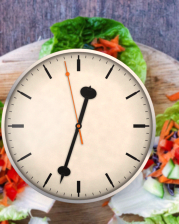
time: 12:32:58
